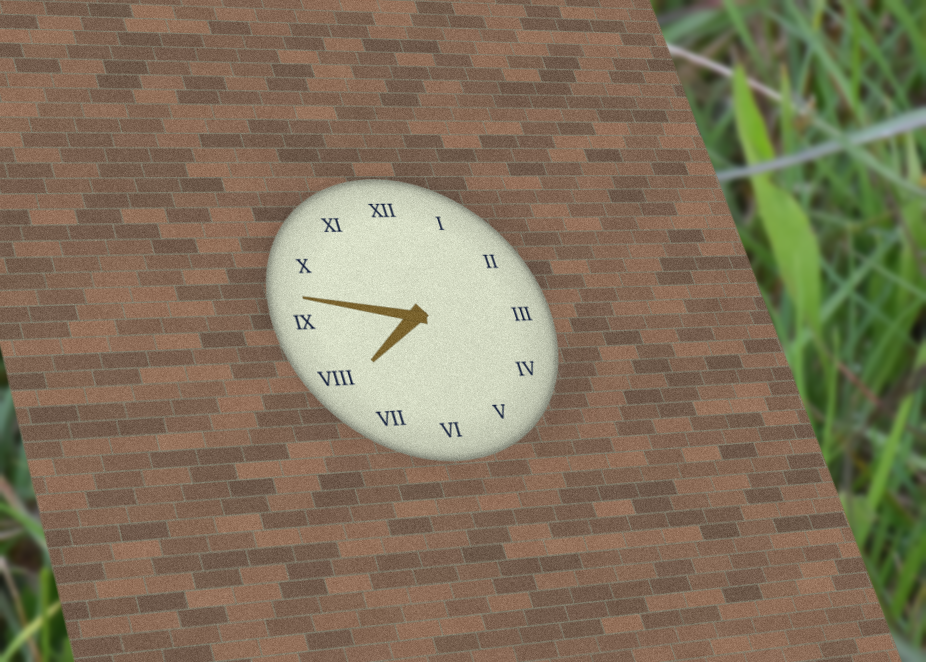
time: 7:47
